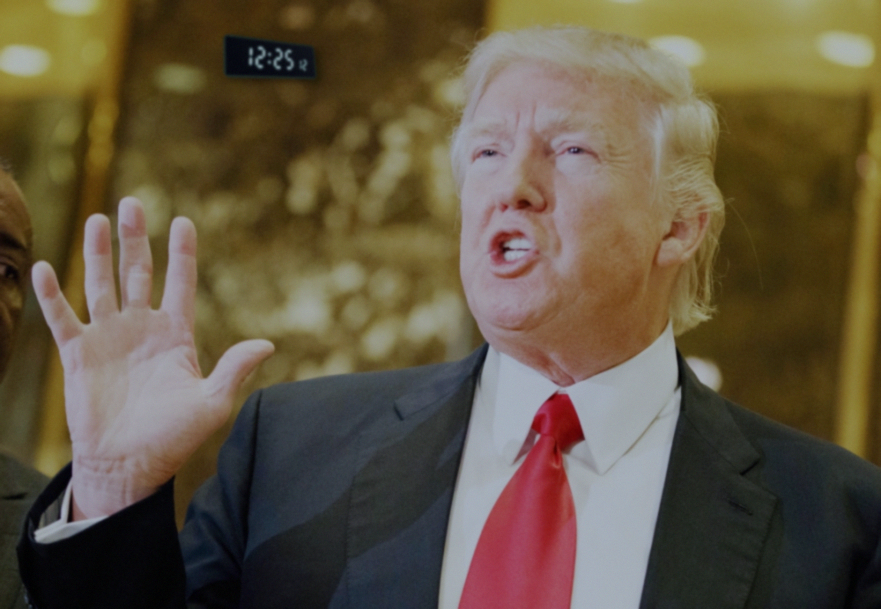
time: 12:25
